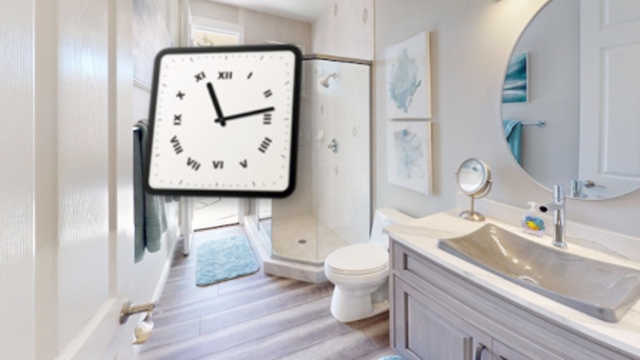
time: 11:13
